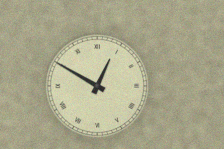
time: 12:50
